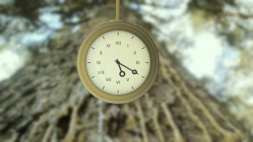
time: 5:20
